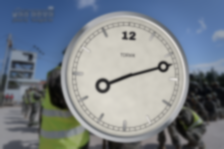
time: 8:12
